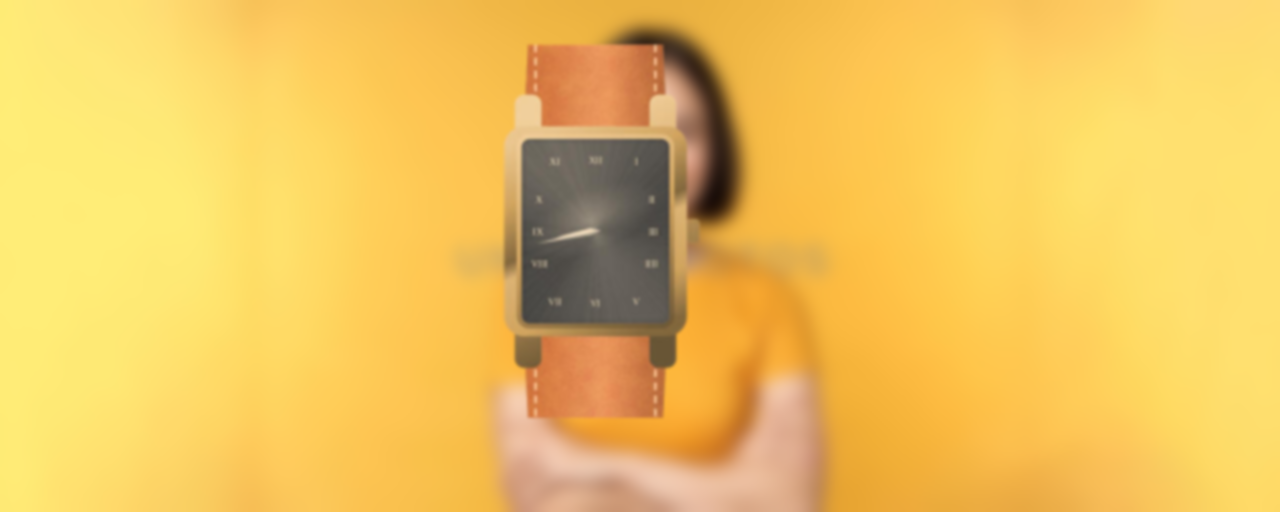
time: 8:43
